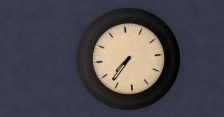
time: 7:37
